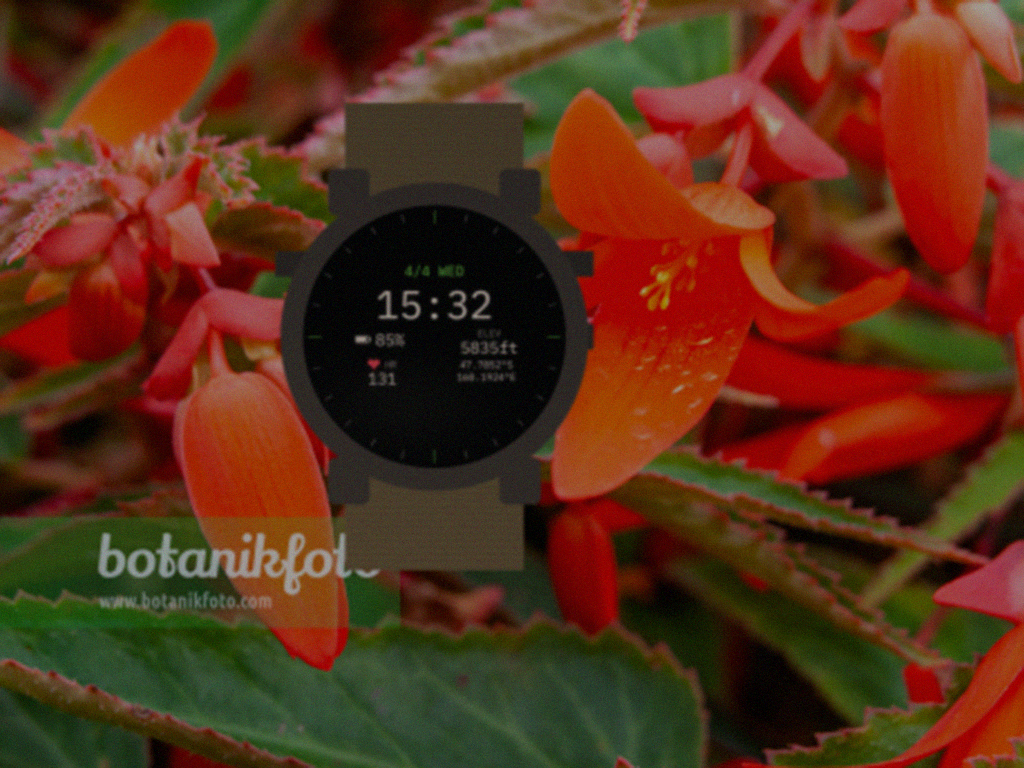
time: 15:32
